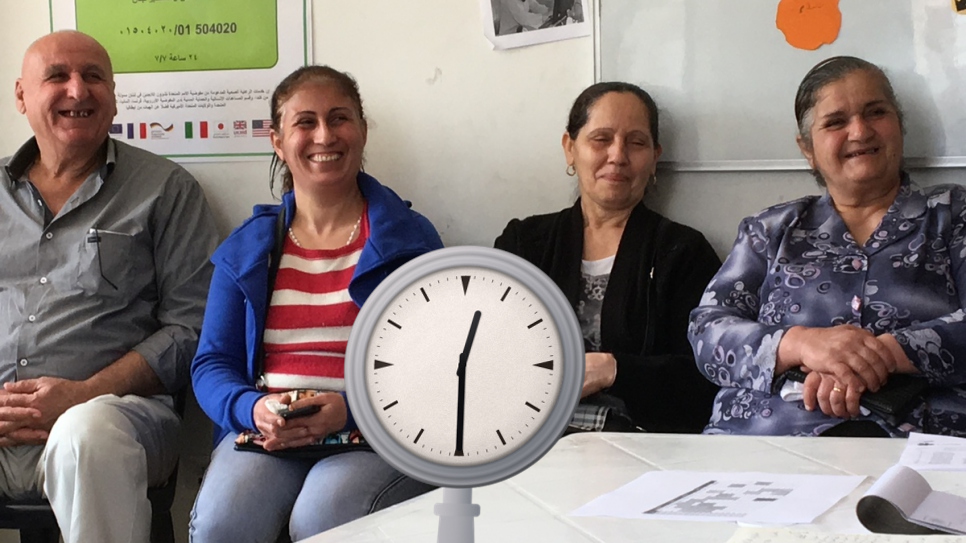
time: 12:30
